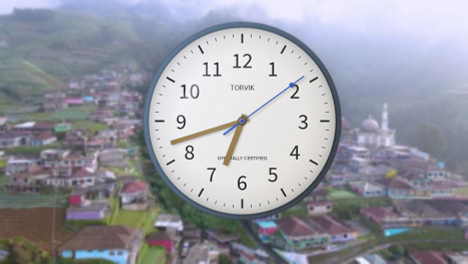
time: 6:42:09
